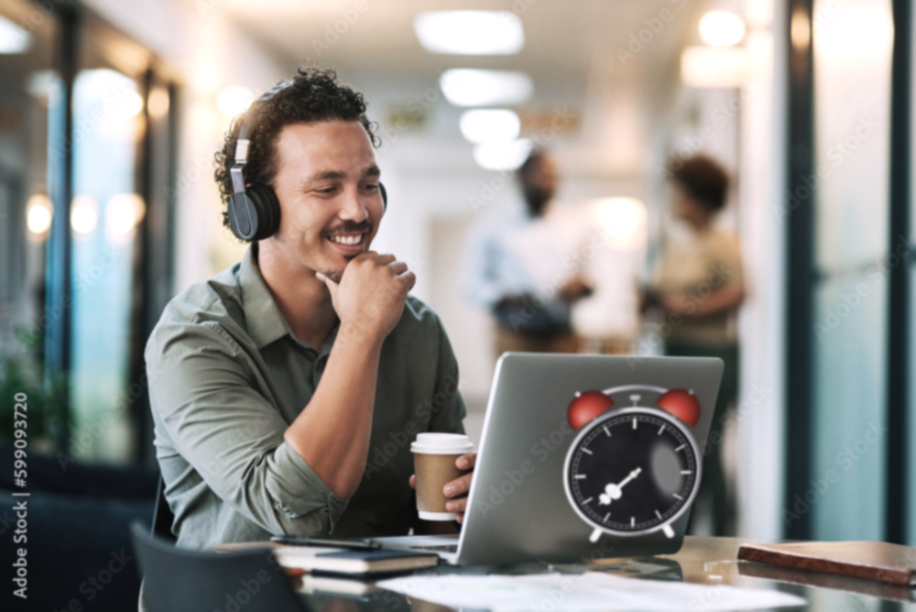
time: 7:38
